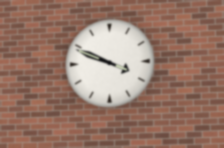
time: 3:49
